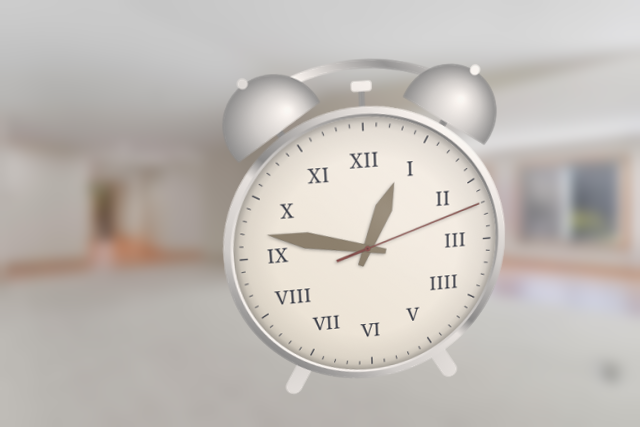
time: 12:47:12
